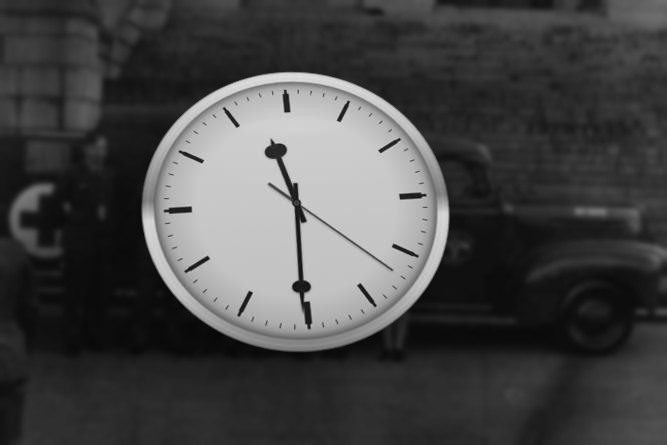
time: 11:30:22
